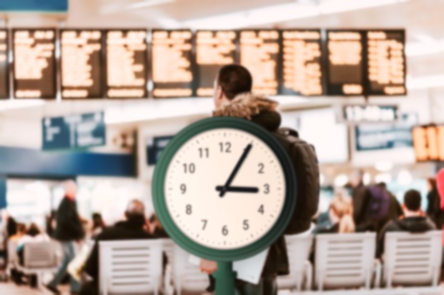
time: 3:05
